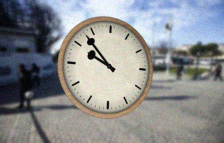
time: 9:53
